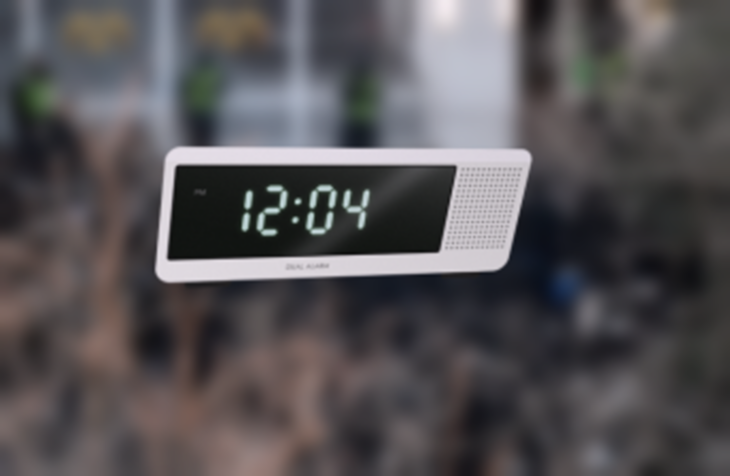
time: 12:04
